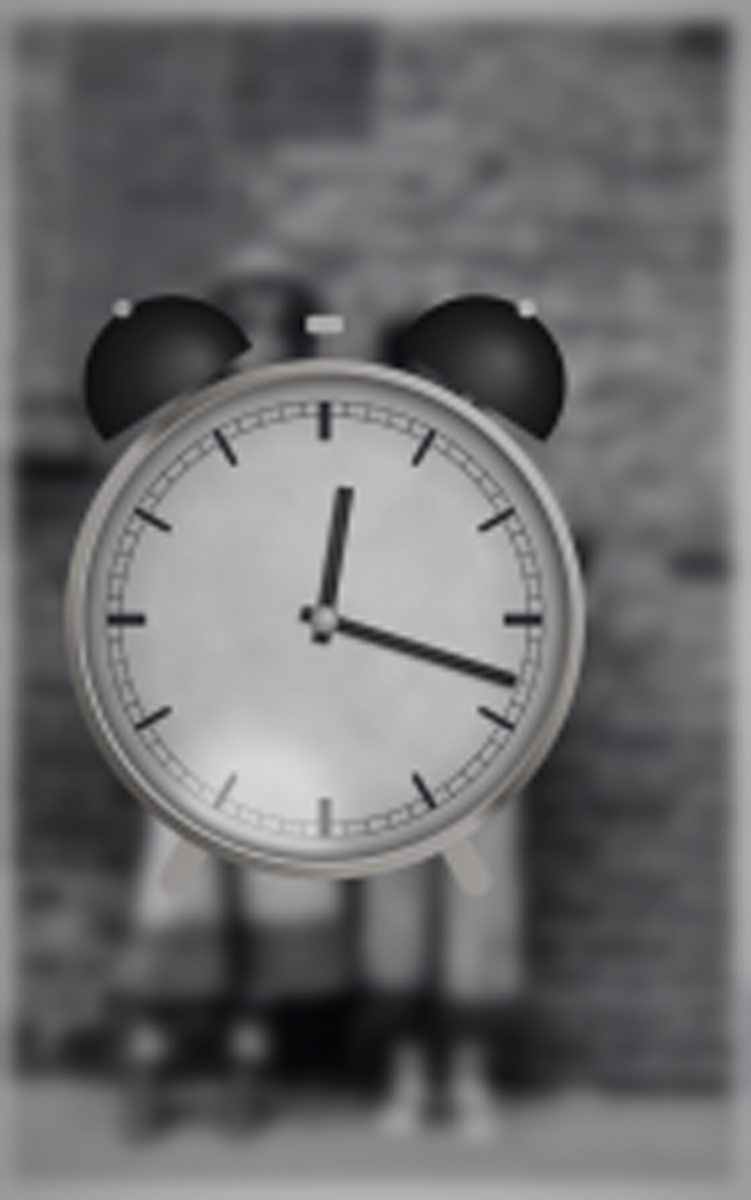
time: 12:18
